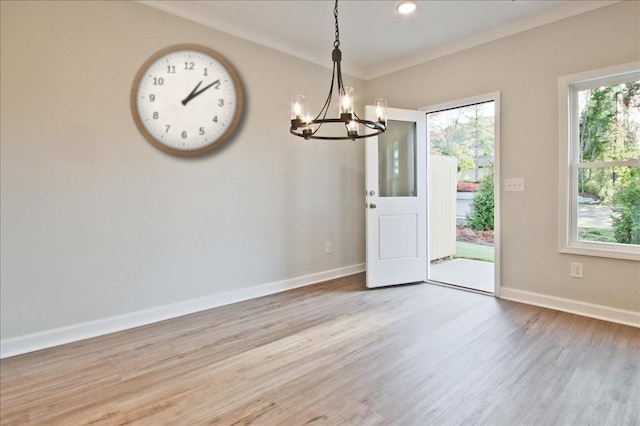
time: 1:09
